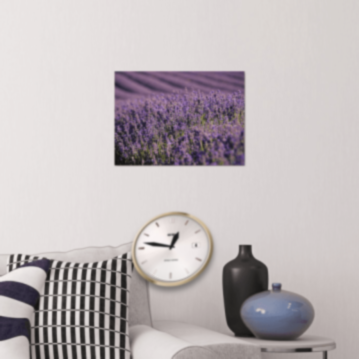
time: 12:47
